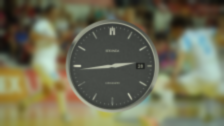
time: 2:44
